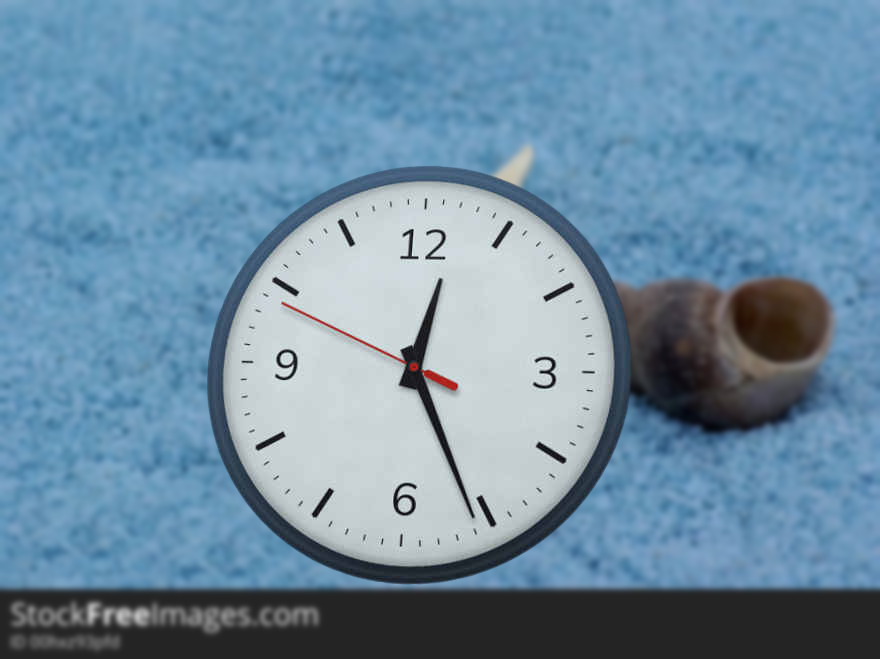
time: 12:25:49
